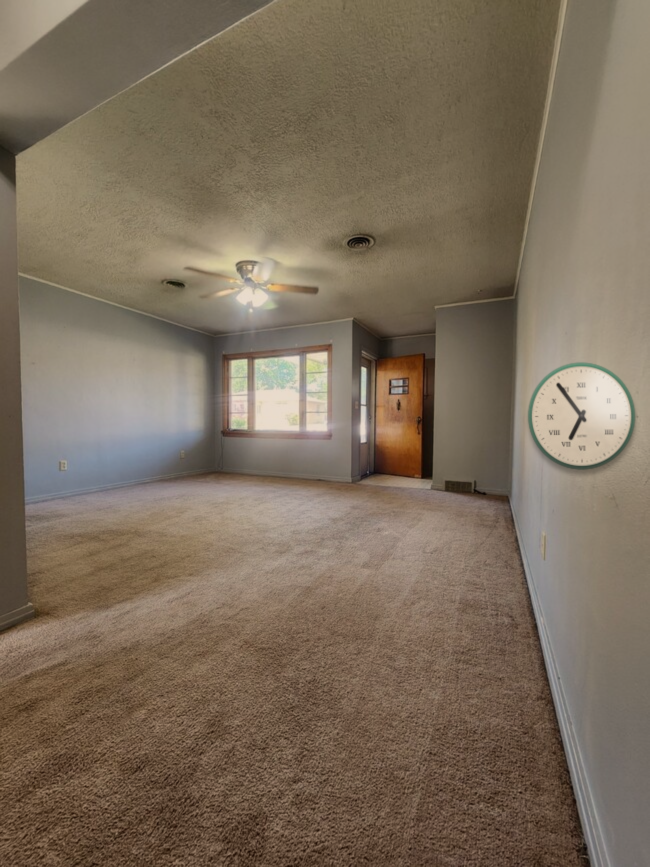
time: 6:54
